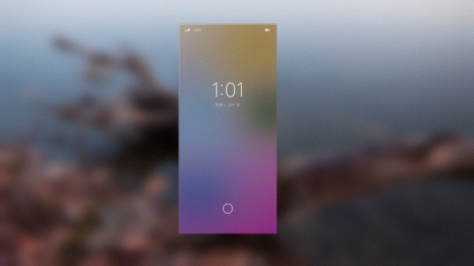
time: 1:01
